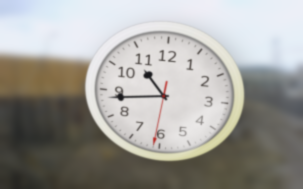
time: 10:43:31
